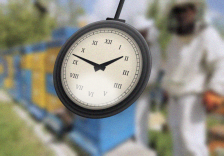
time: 1:47
